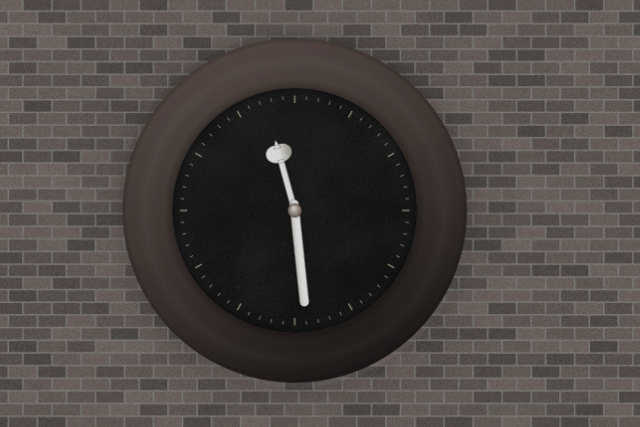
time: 11:29
